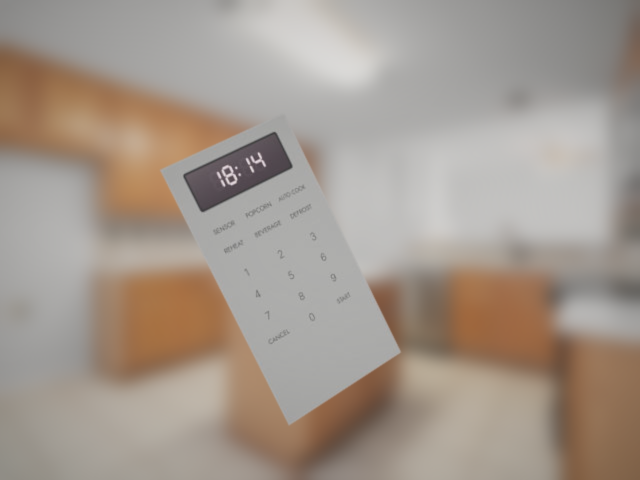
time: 18:14
